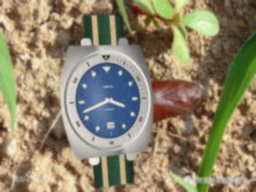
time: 3:42
